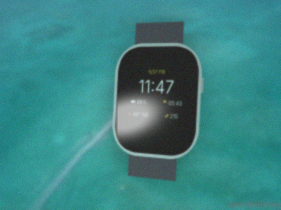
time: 11:47
